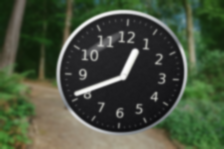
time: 12:41
